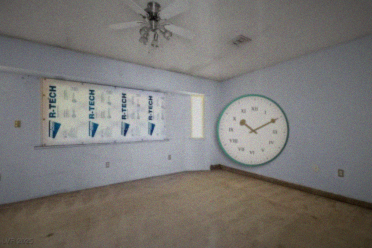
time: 10:10
